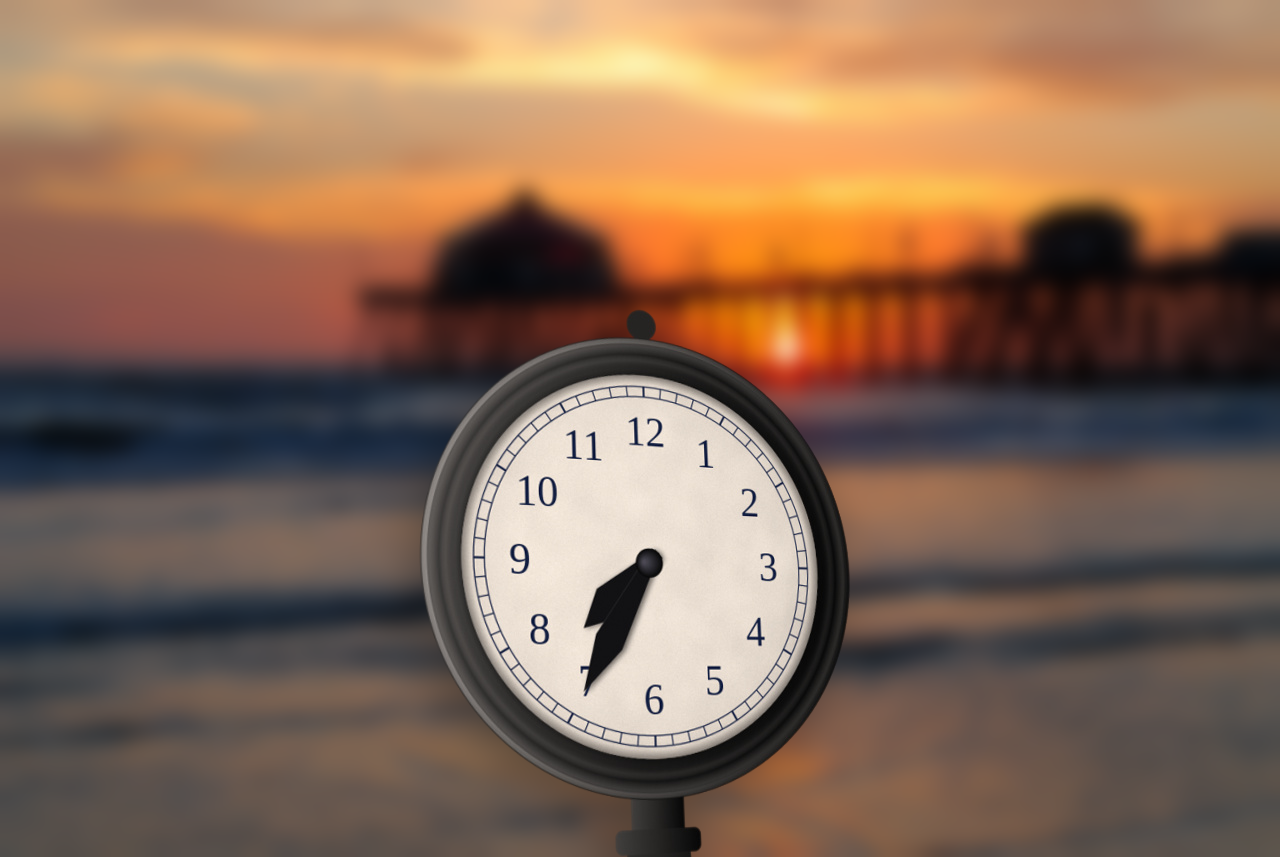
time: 7:35
